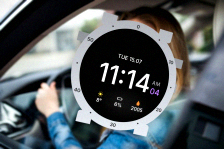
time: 11:14:04
